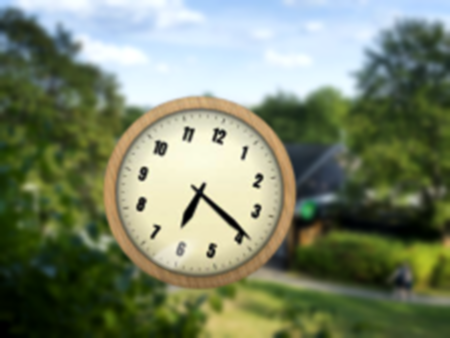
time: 6:19
